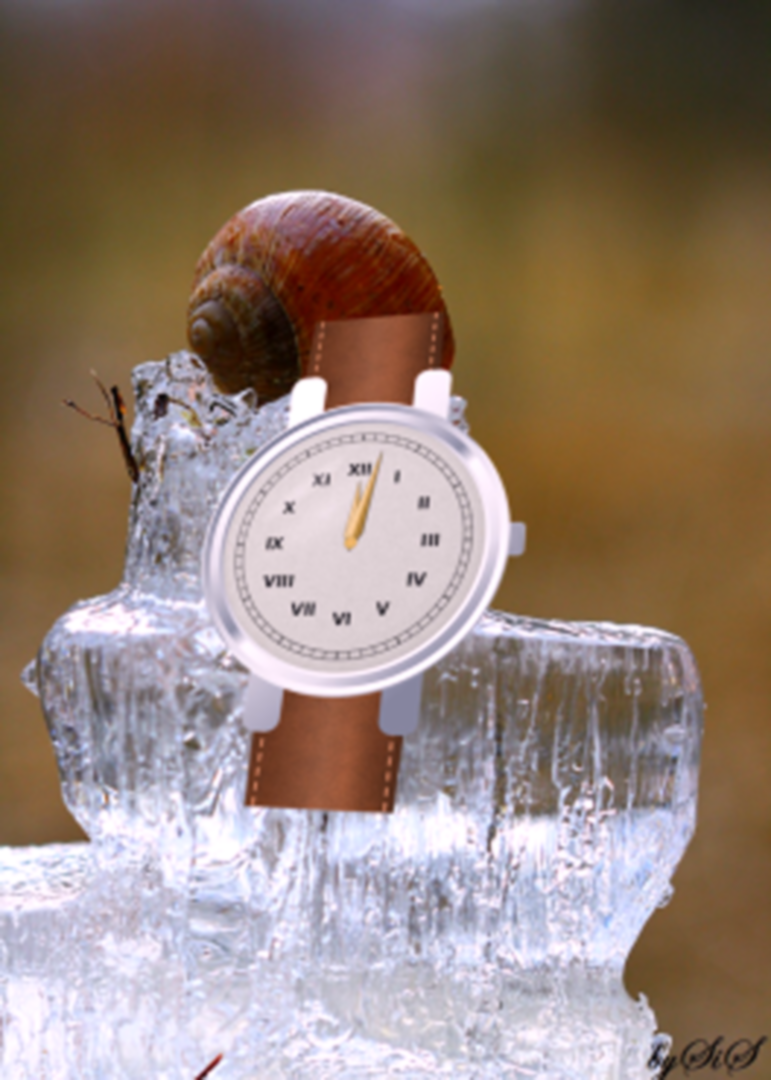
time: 12:02
